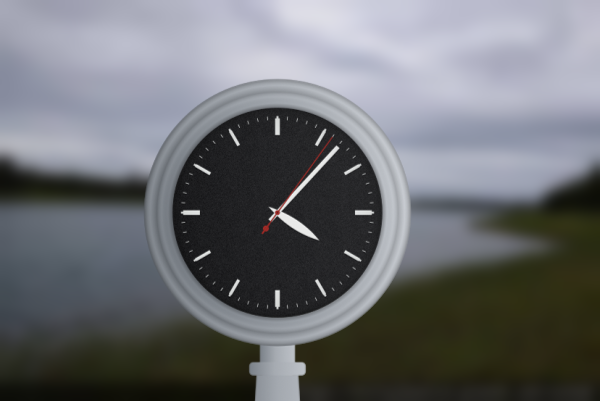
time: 4:07:06
